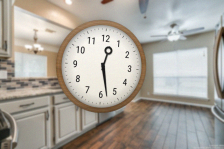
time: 12:28
